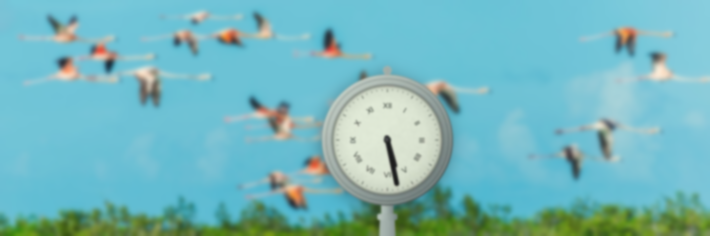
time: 5:28
